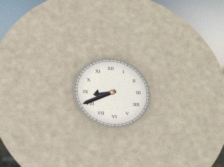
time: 8:41
